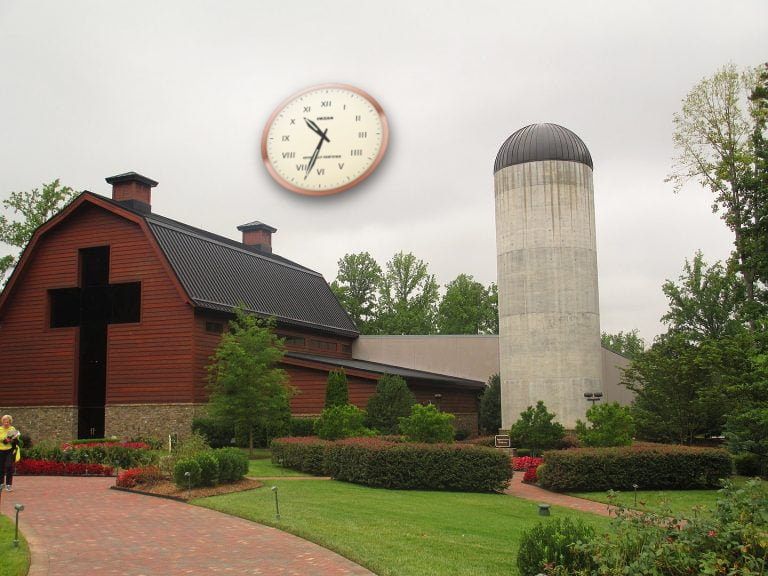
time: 10:33
